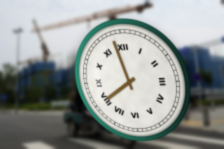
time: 7:58
